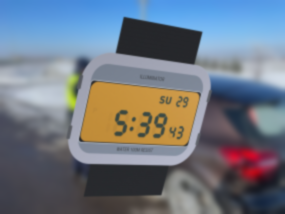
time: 5:39:43
